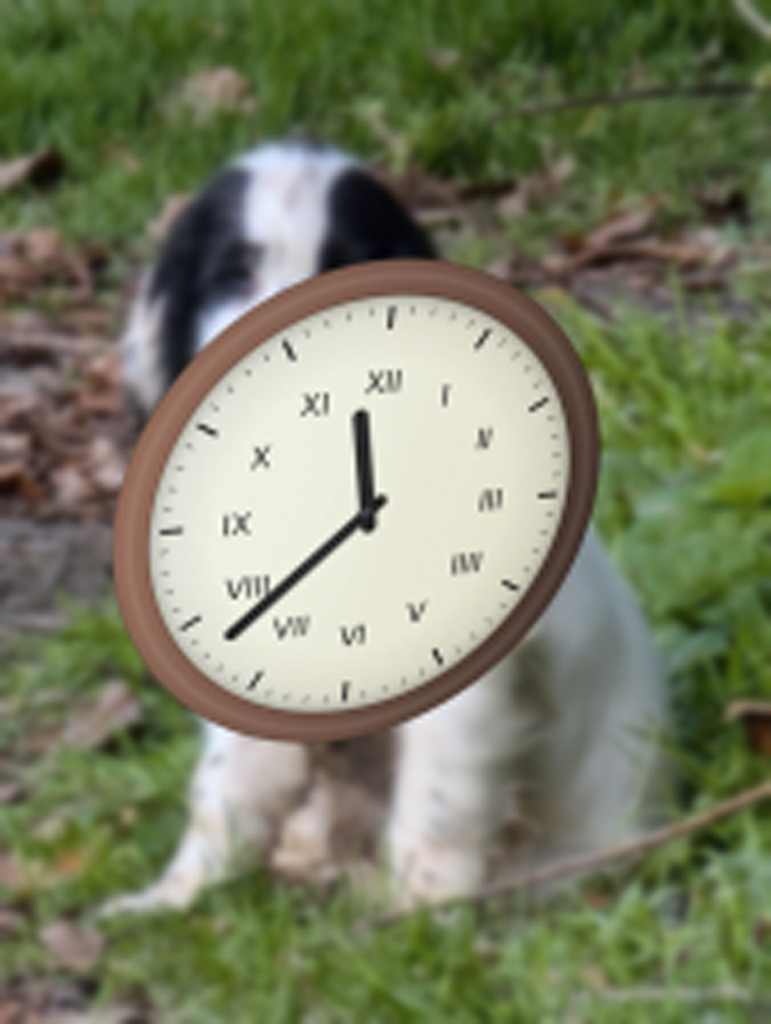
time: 11:38
